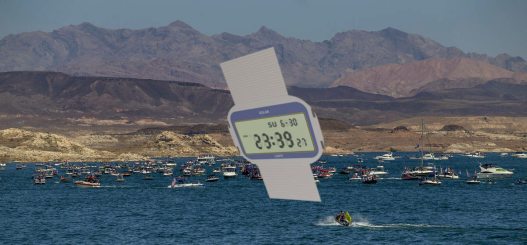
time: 23:39:27
